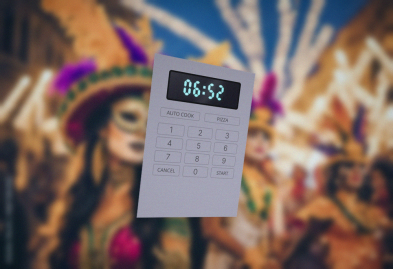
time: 6:52
